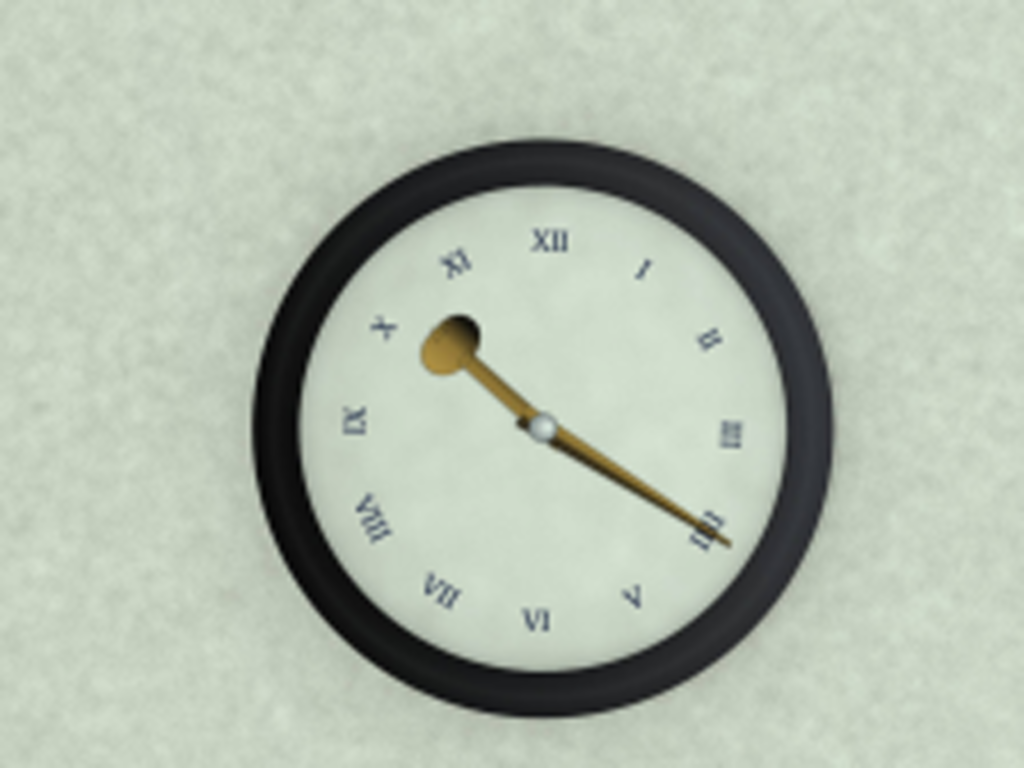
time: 10:20
